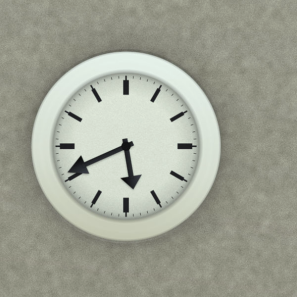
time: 5:41
